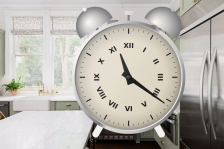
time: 11:21
